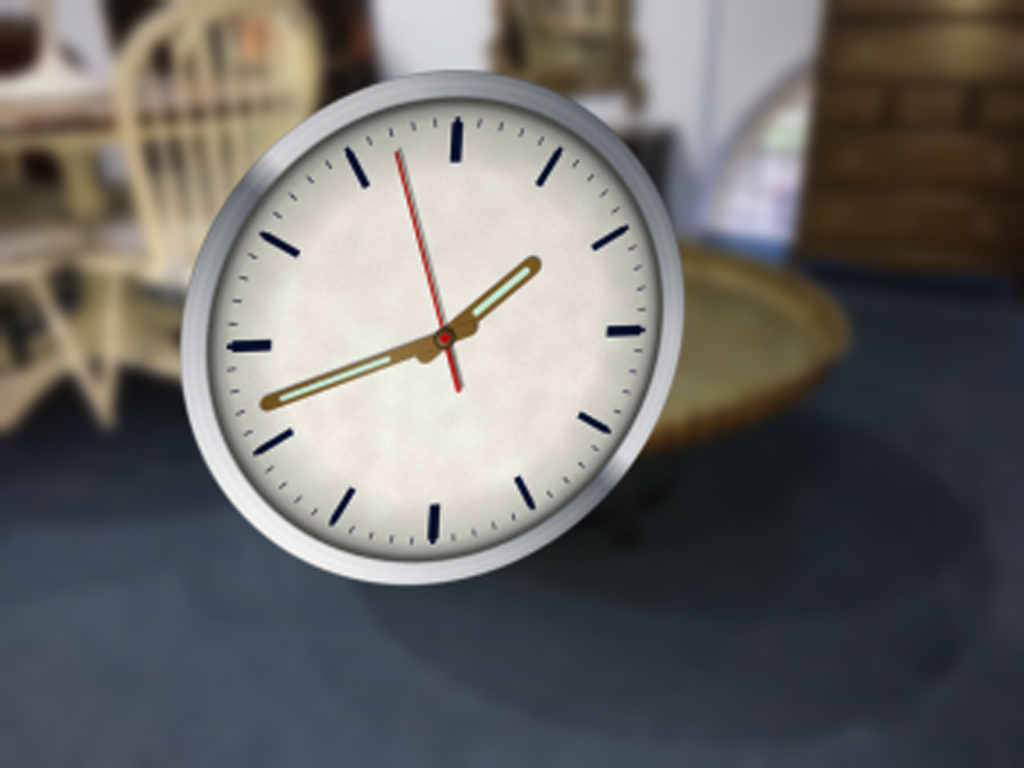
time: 1:41:57
